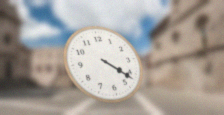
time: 4:22
